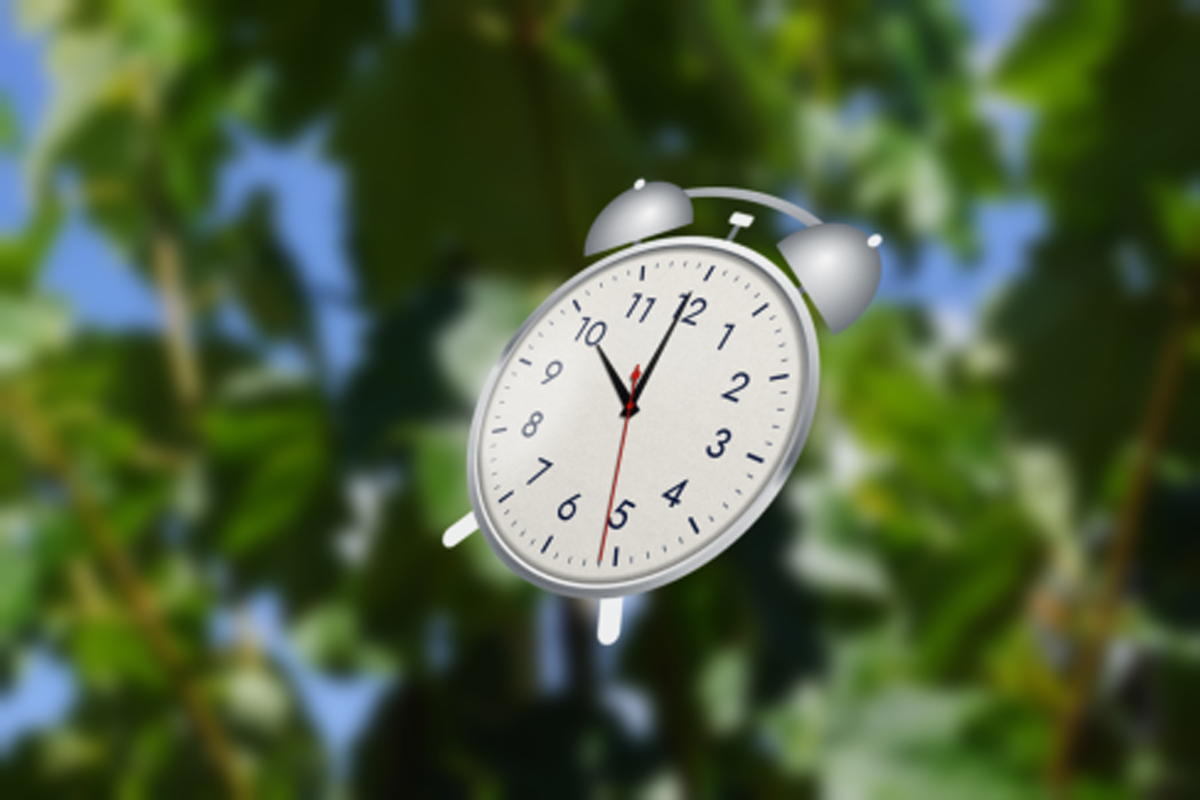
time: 9:59:26
